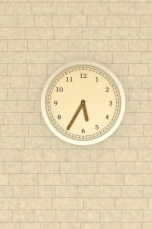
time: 5:35
